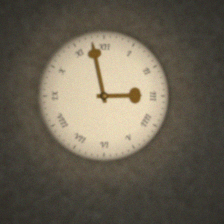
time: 2:58
